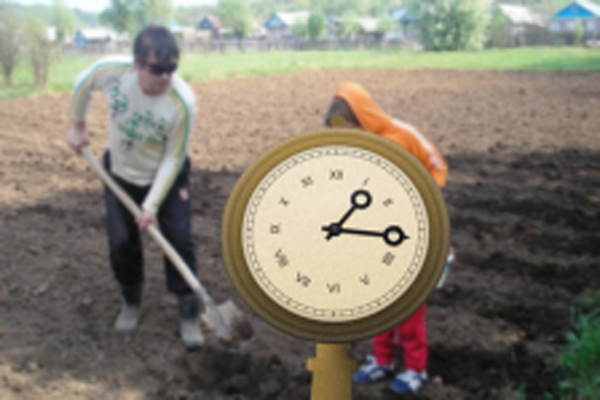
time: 1:16
